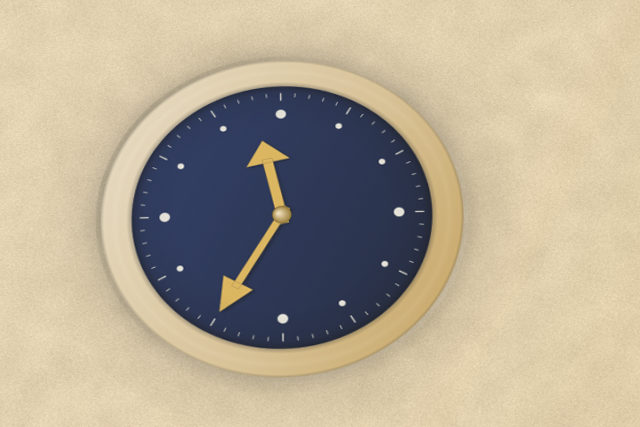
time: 11:35
